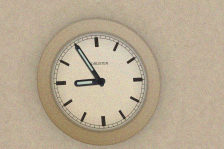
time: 8:55
